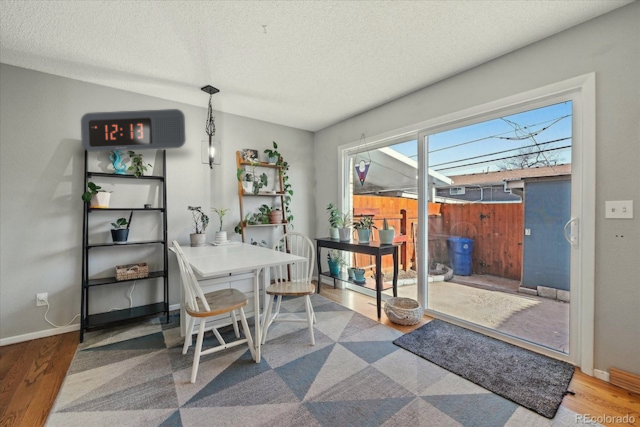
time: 12:13
